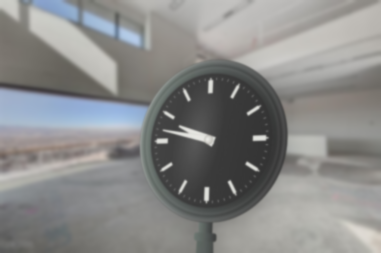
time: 9:47
